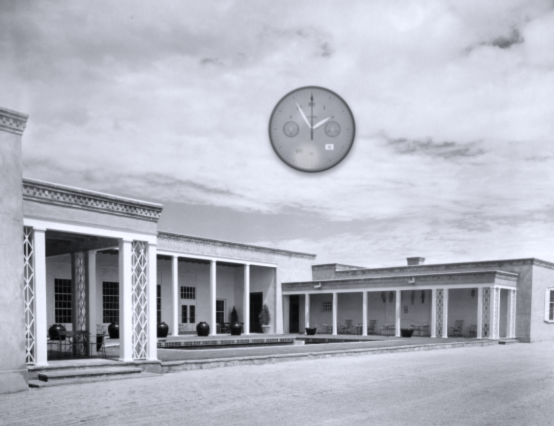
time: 1:55
